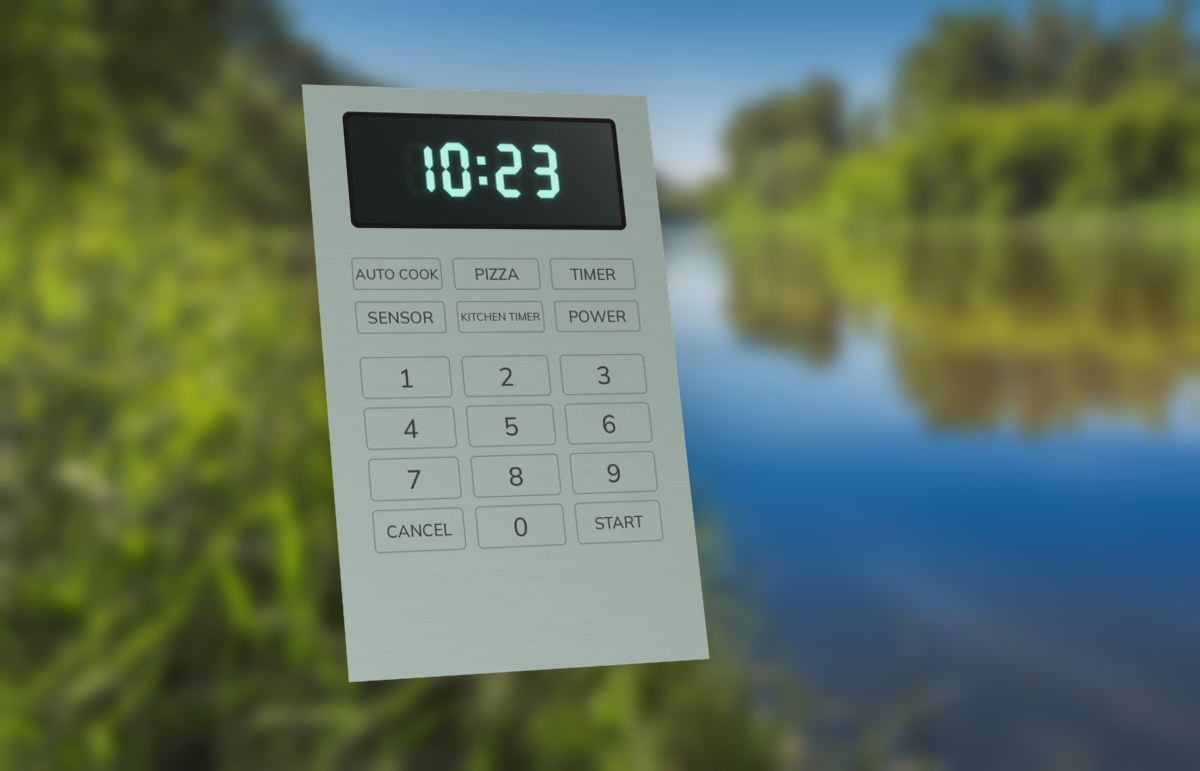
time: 10:23
